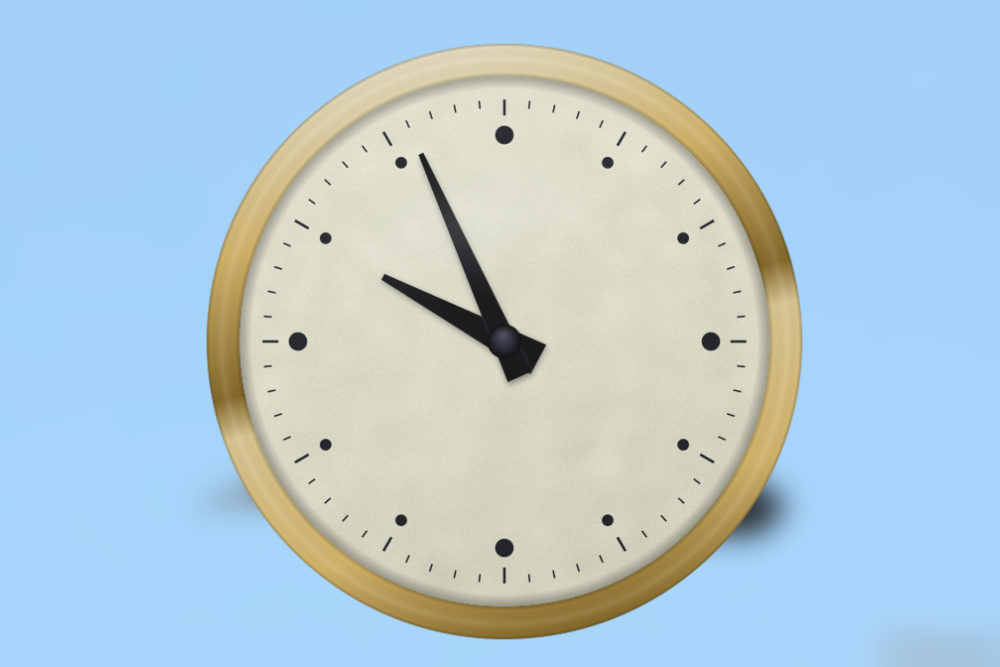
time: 9:56
